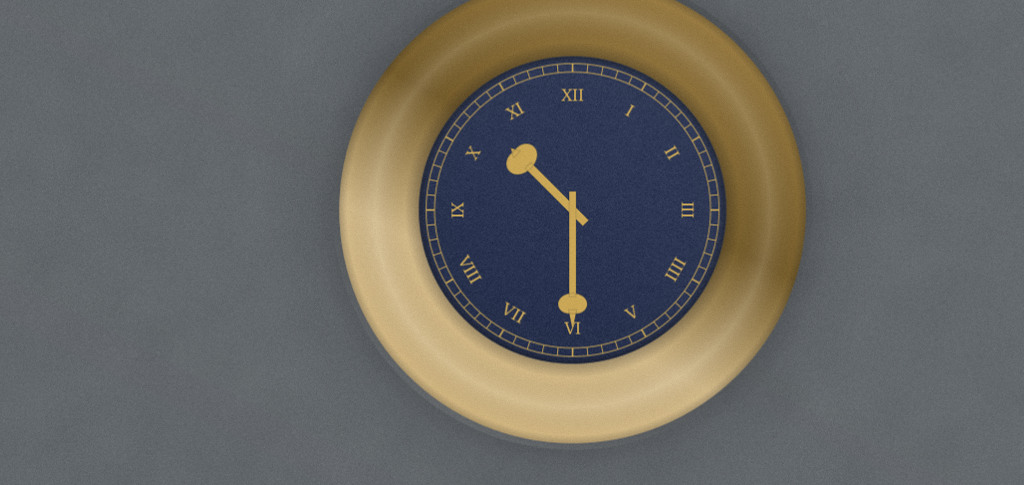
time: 10:30
